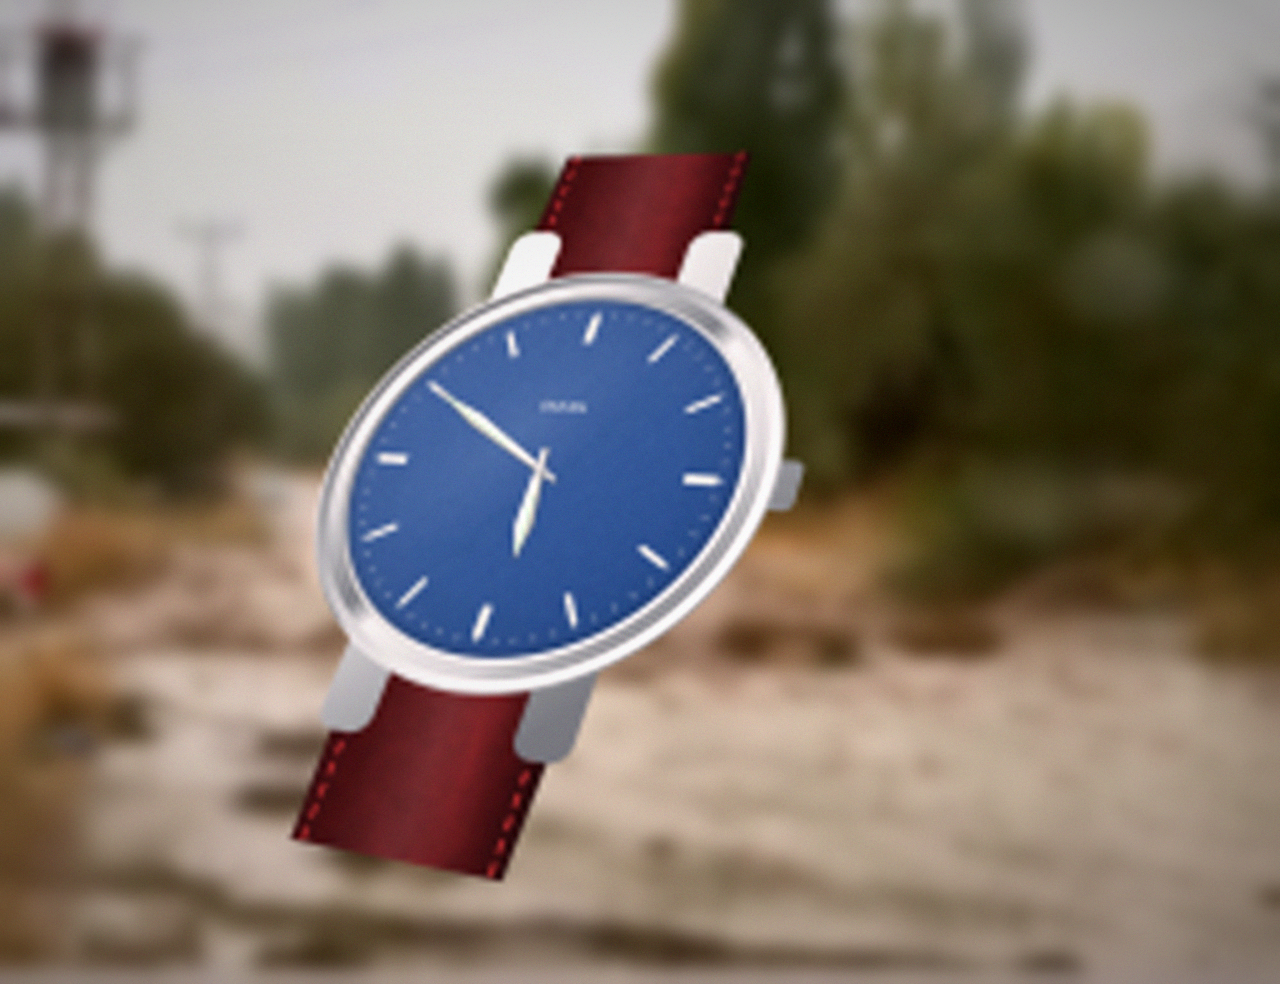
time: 5:50
